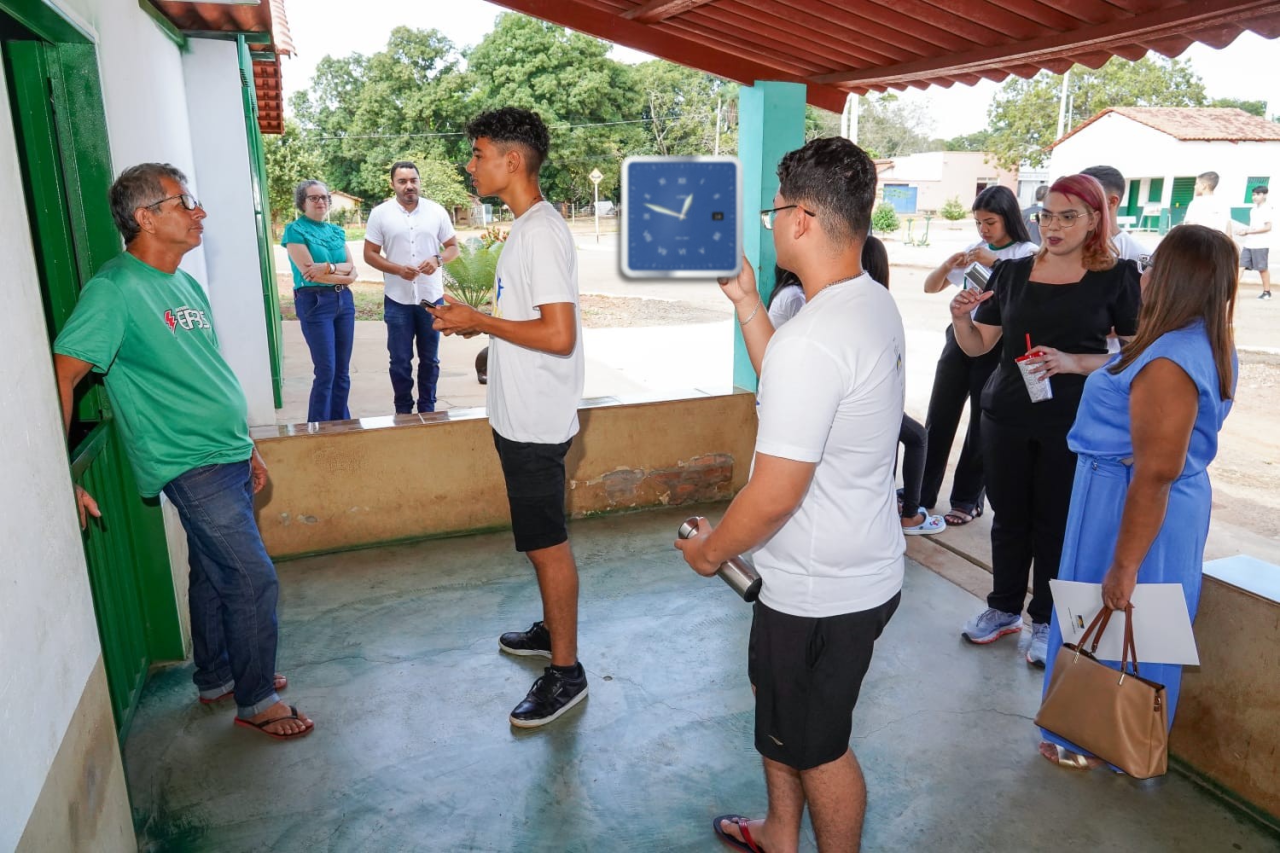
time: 12:48
